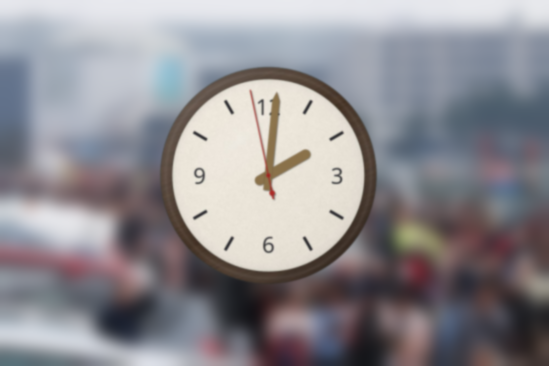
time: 2:00:58
